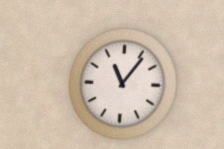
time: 11:06
